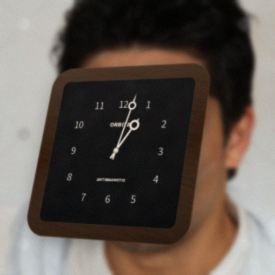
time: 1:02
